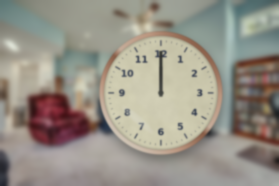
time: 12:00
